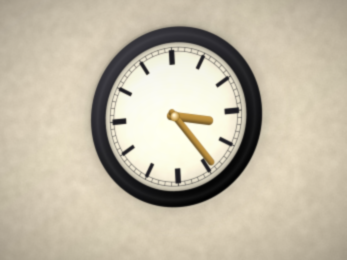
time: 3:24
